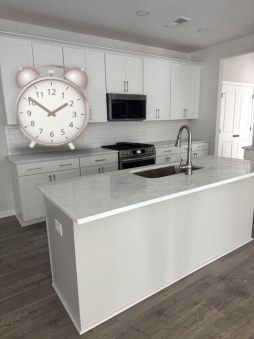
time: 1:51
